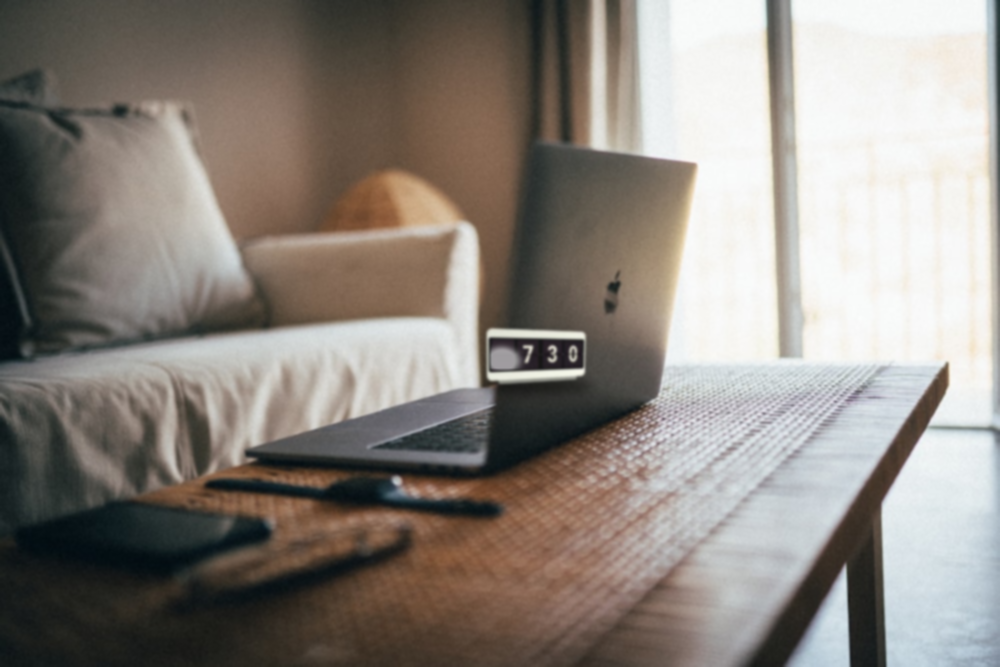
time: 7:30
